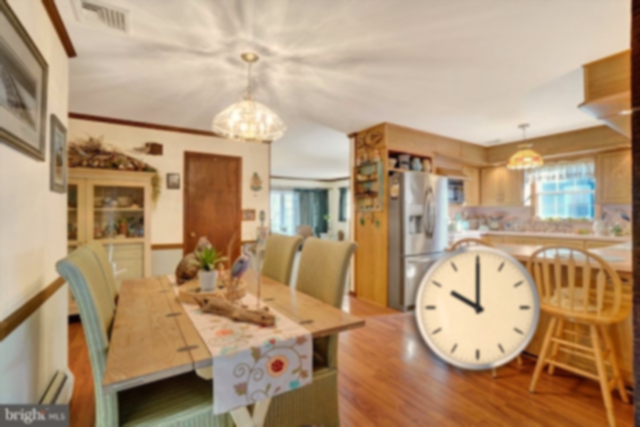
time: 10:00
